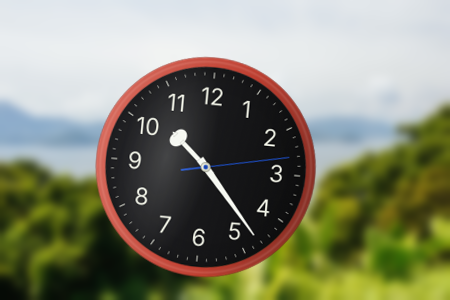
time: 10:23:13
